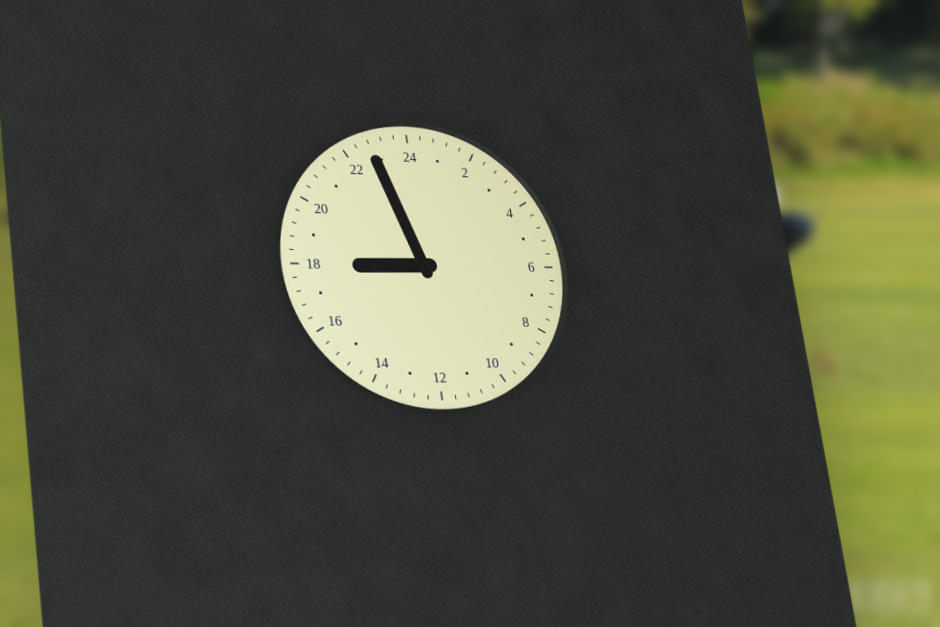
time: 17:57
